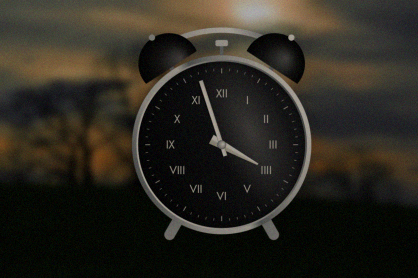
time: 3:57
